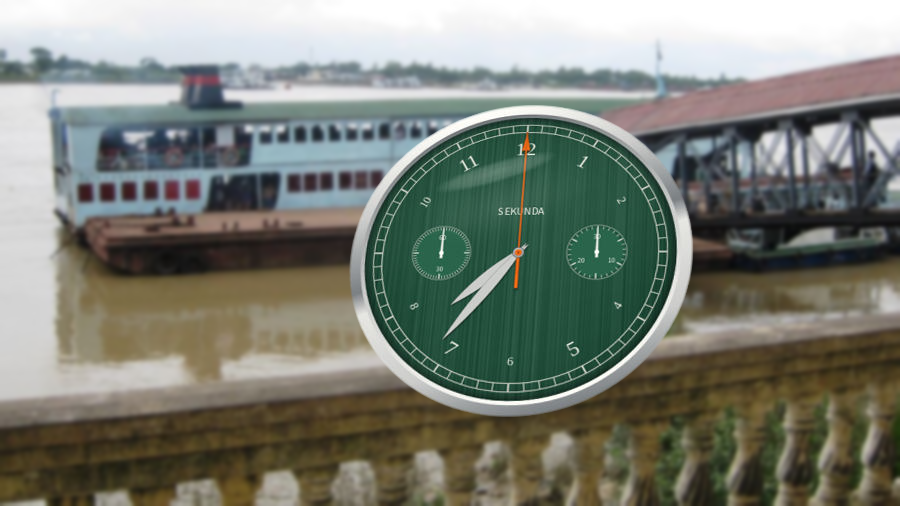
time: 7:36
